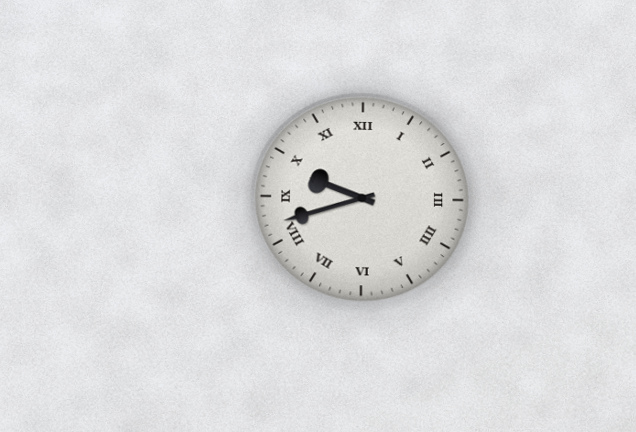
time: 9:42
